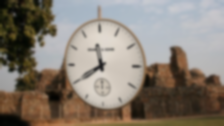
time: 11:40
